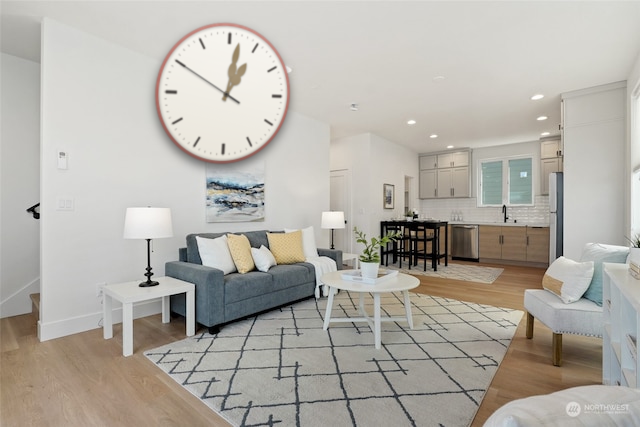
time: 1:01:50
